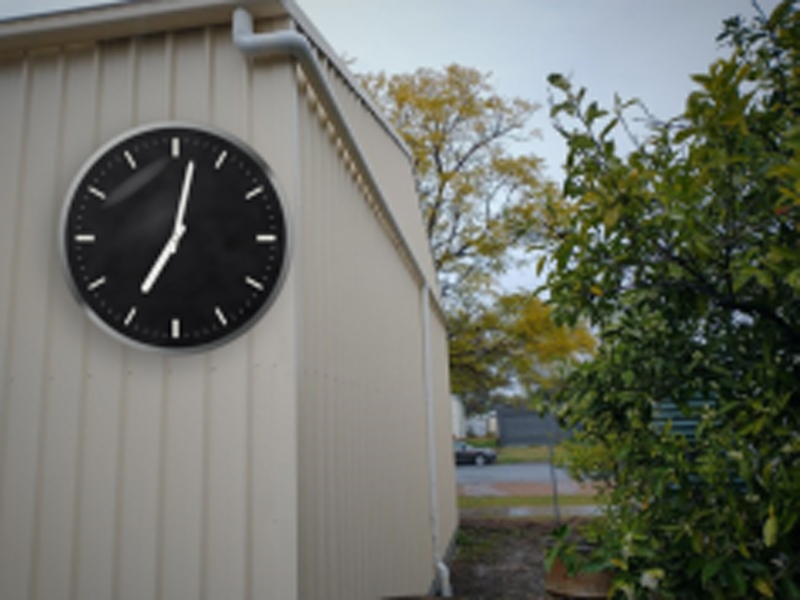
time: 7:02
